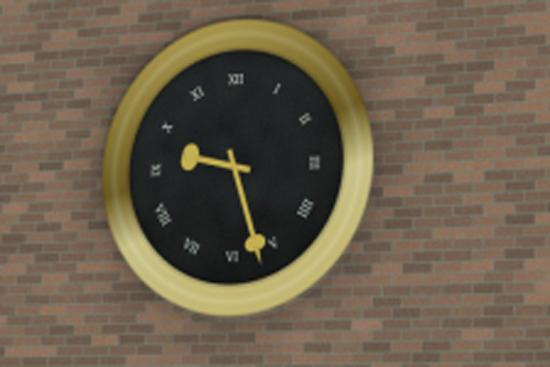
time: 9:27
